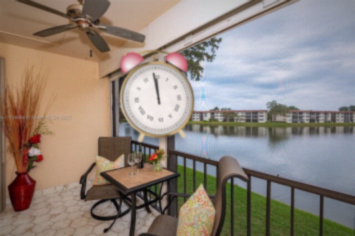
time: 11:59
